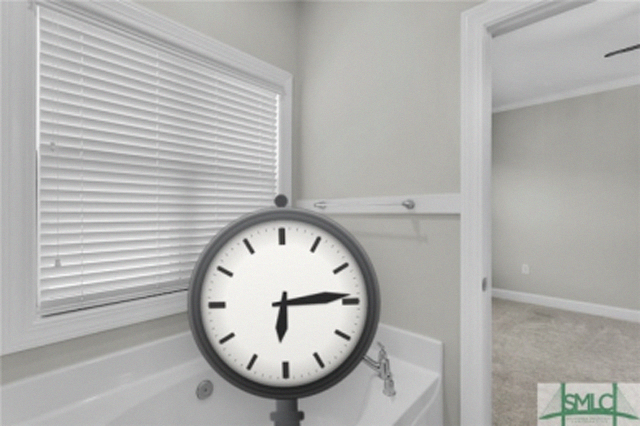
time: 6:14
